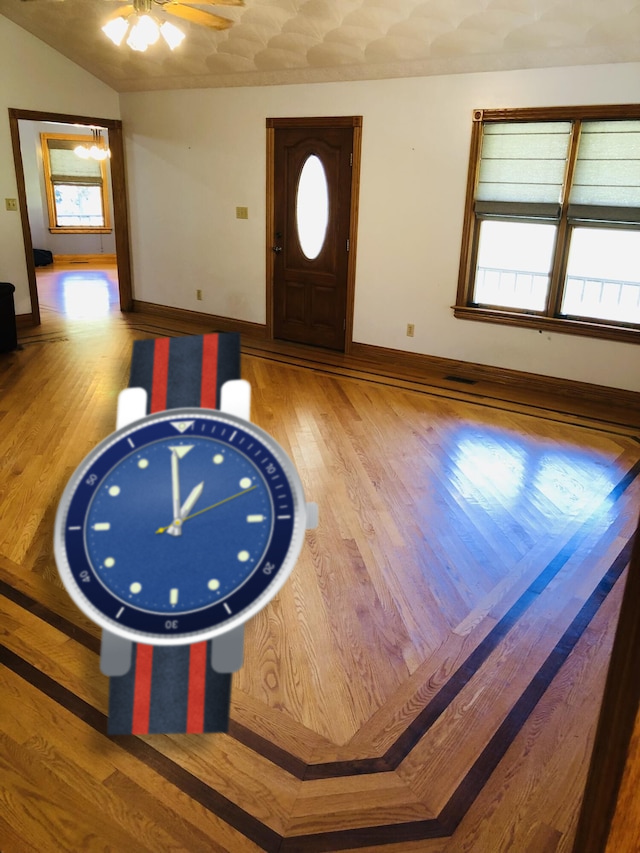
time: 12:59:11
